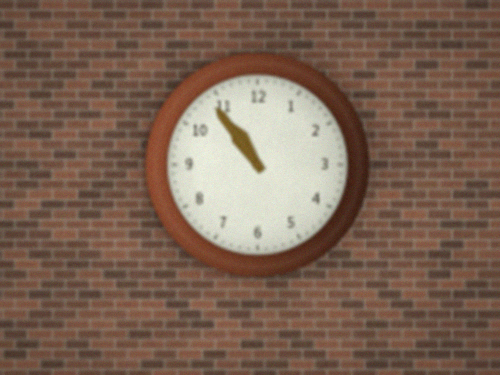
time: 10:54
